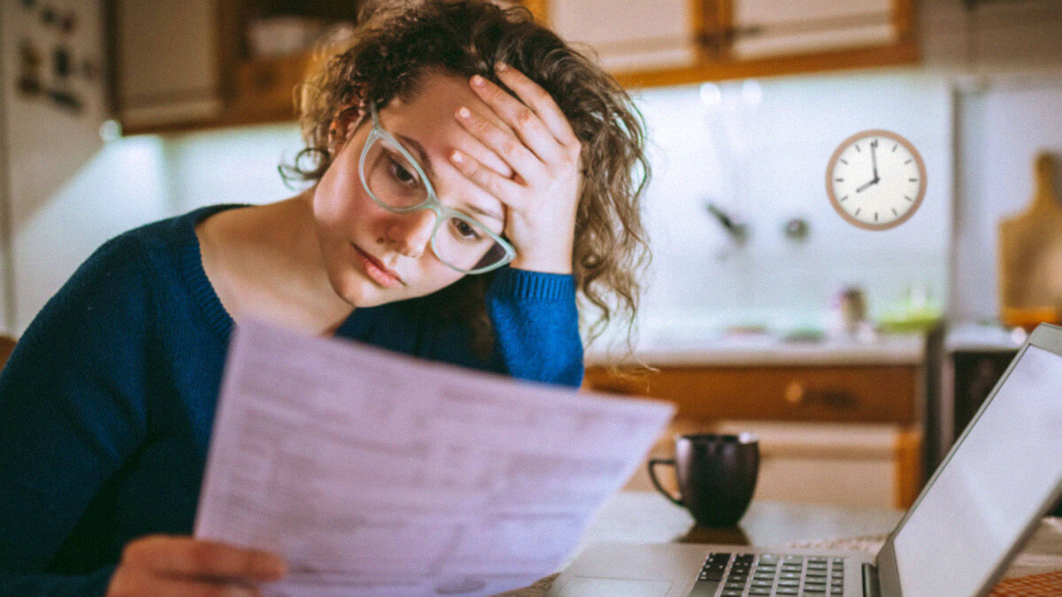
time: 7:59
